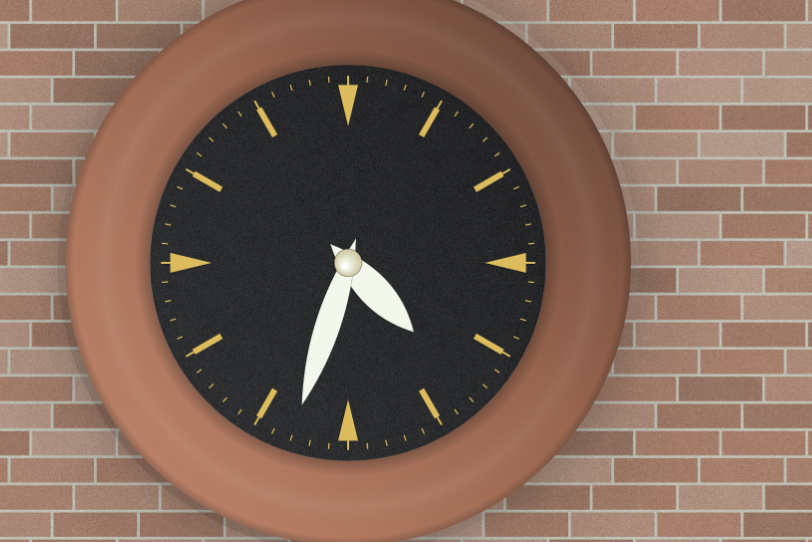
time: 4:33
